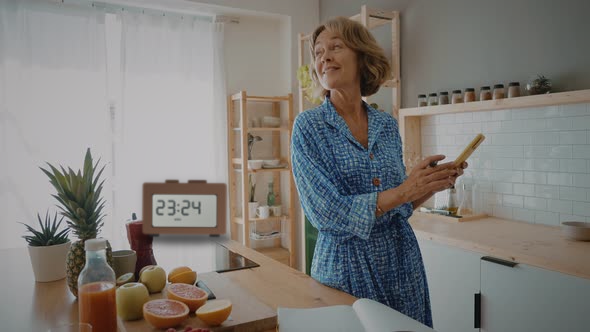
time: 23:24
